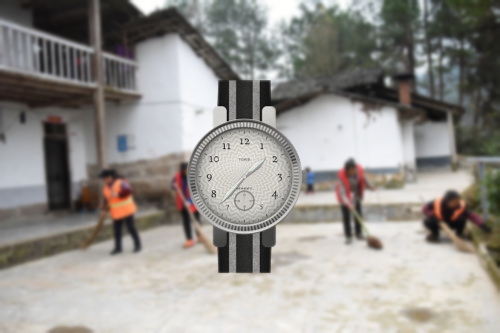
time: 1:37
